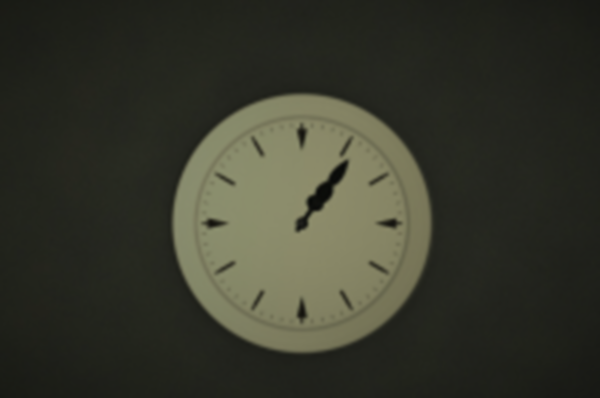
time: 1:06
